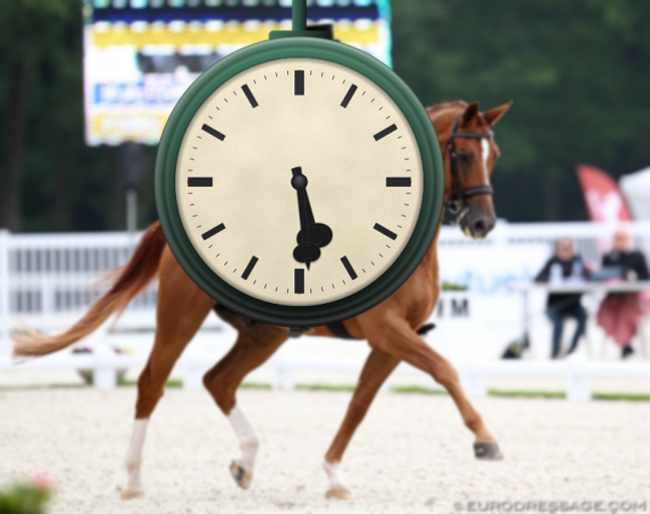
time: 5:29
